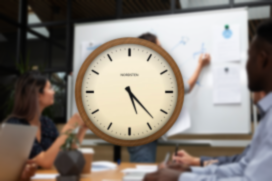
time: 5:23
